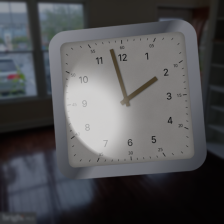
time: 1:58
